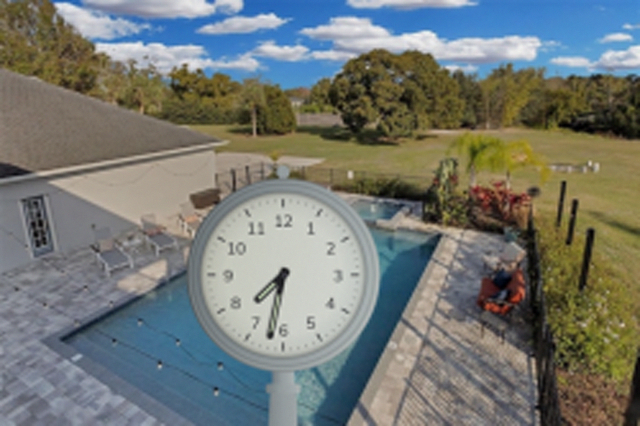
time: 7:32
